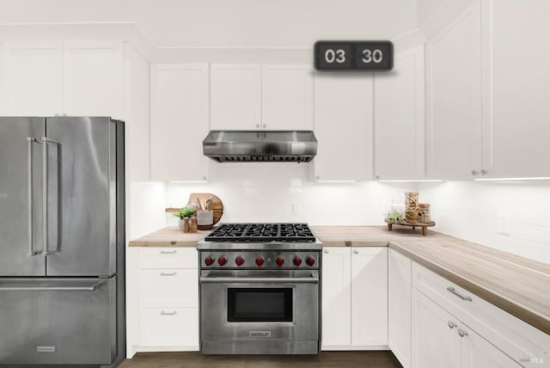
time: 3:30
